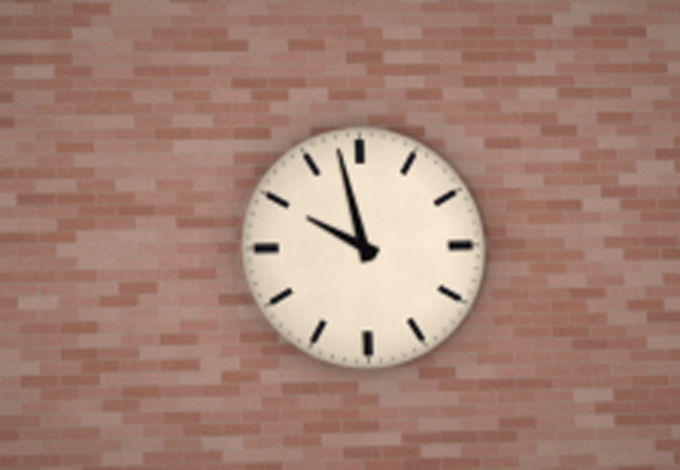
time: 9:58
